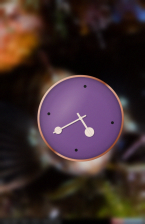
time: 4:39
